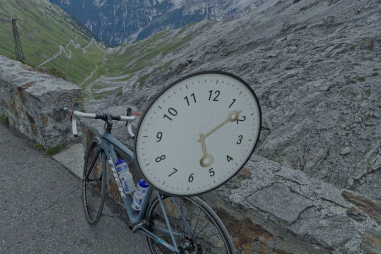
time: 5:08
